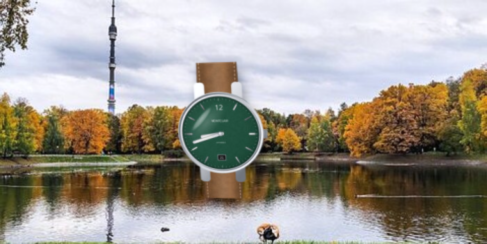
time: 8:42
